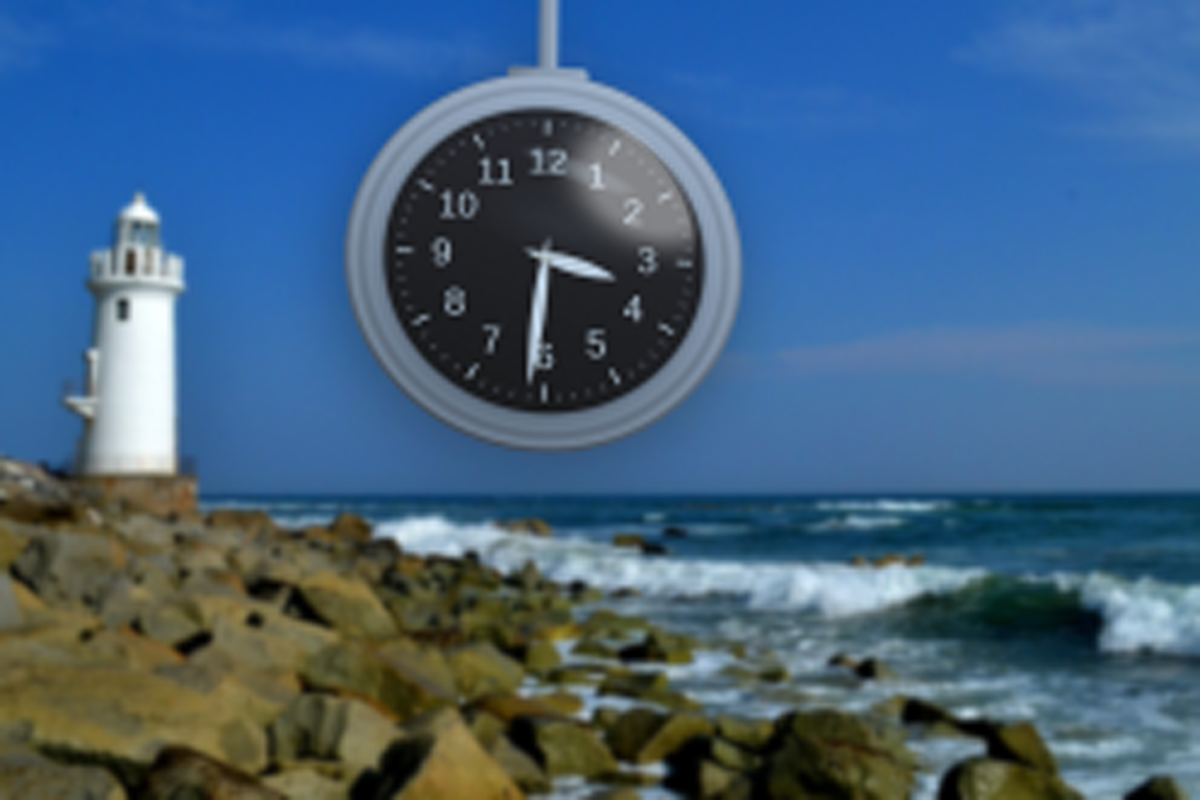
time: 3:31
